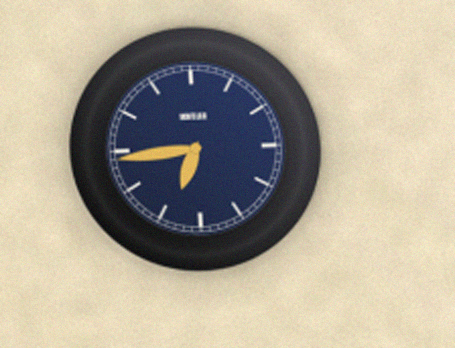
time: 6:44
